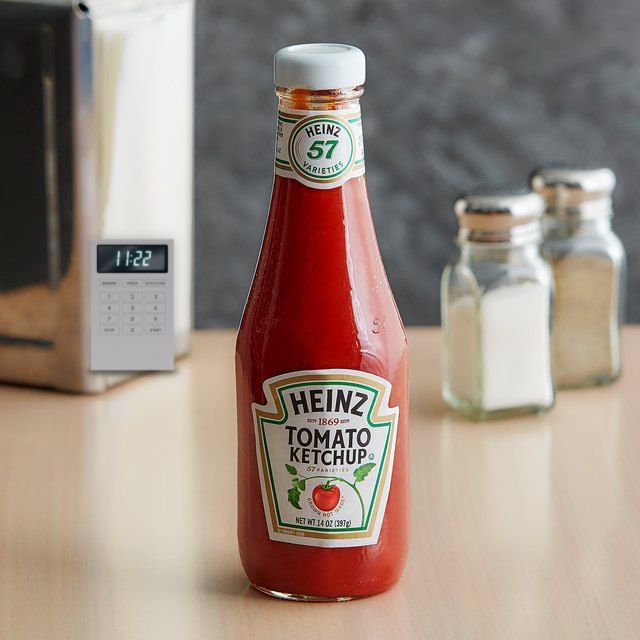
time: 11:22
